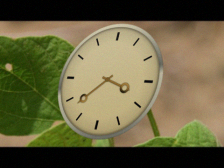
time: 3:38
